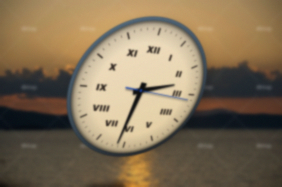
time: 2:31:16
